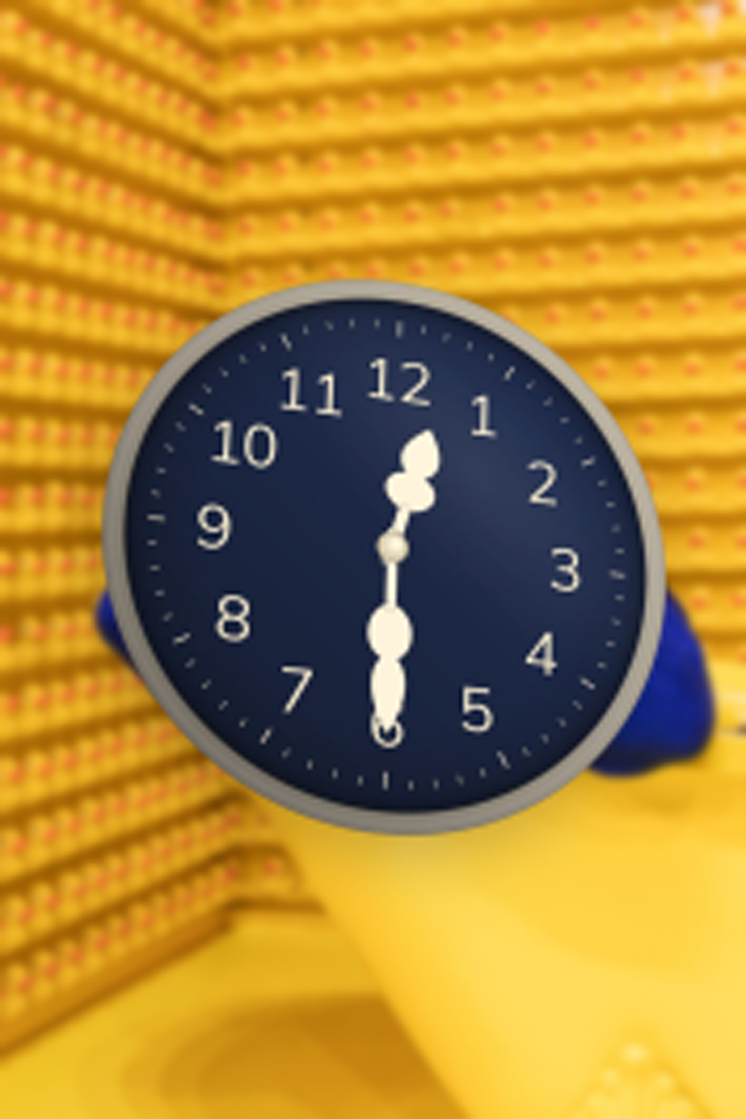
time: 12:30
